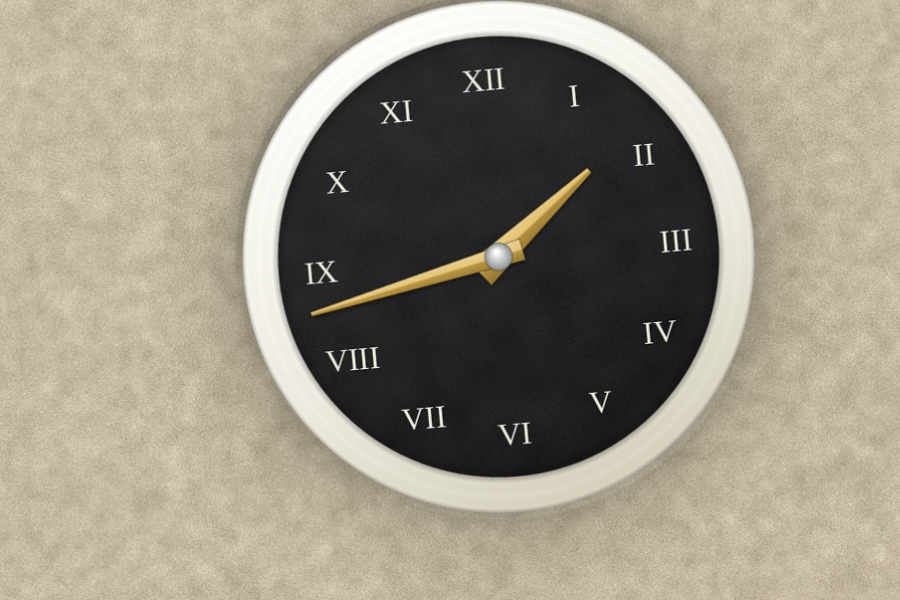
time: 1:43
